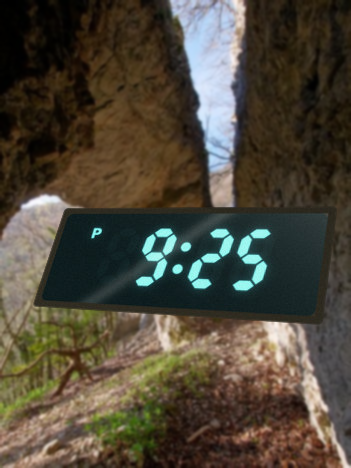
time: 9:25
